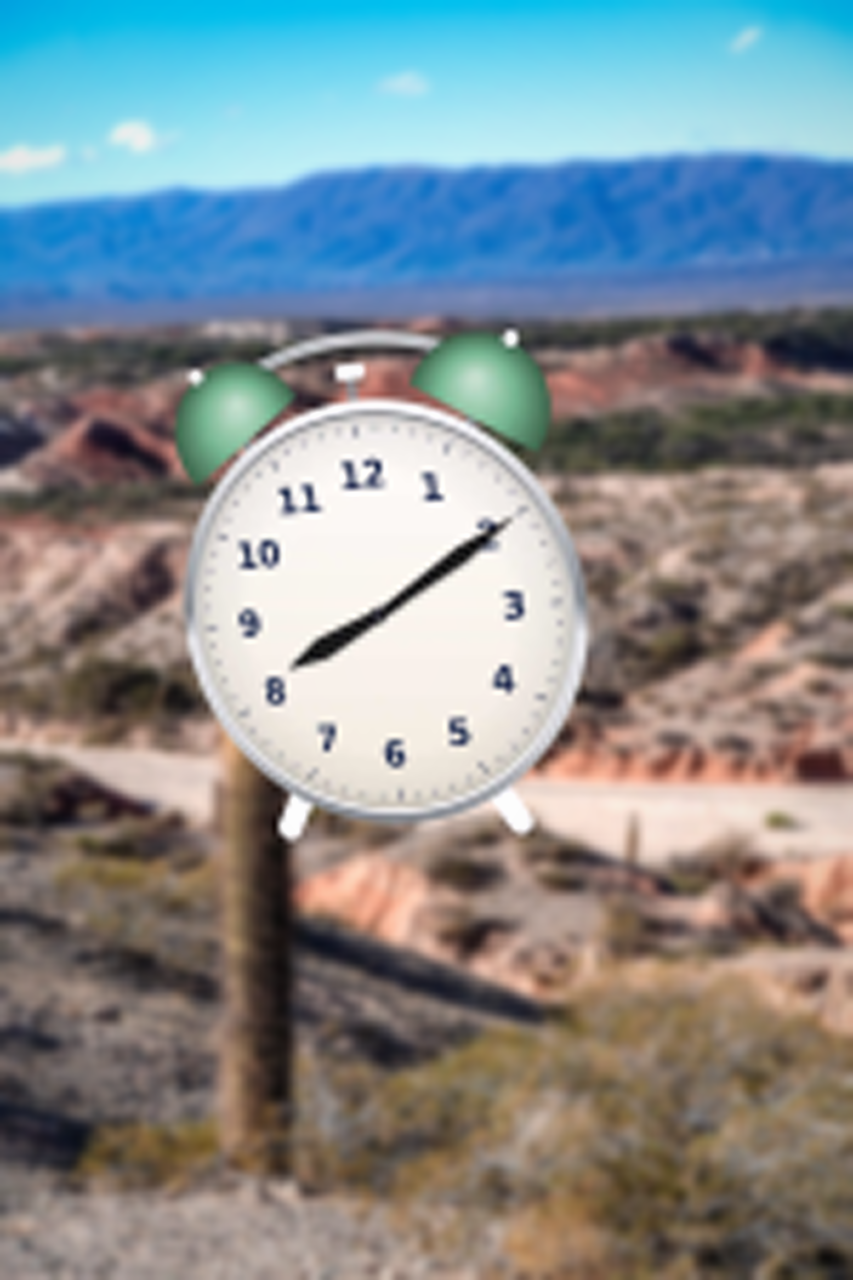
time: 8:10
